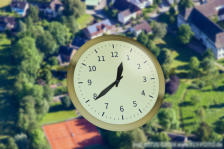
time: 12:39
